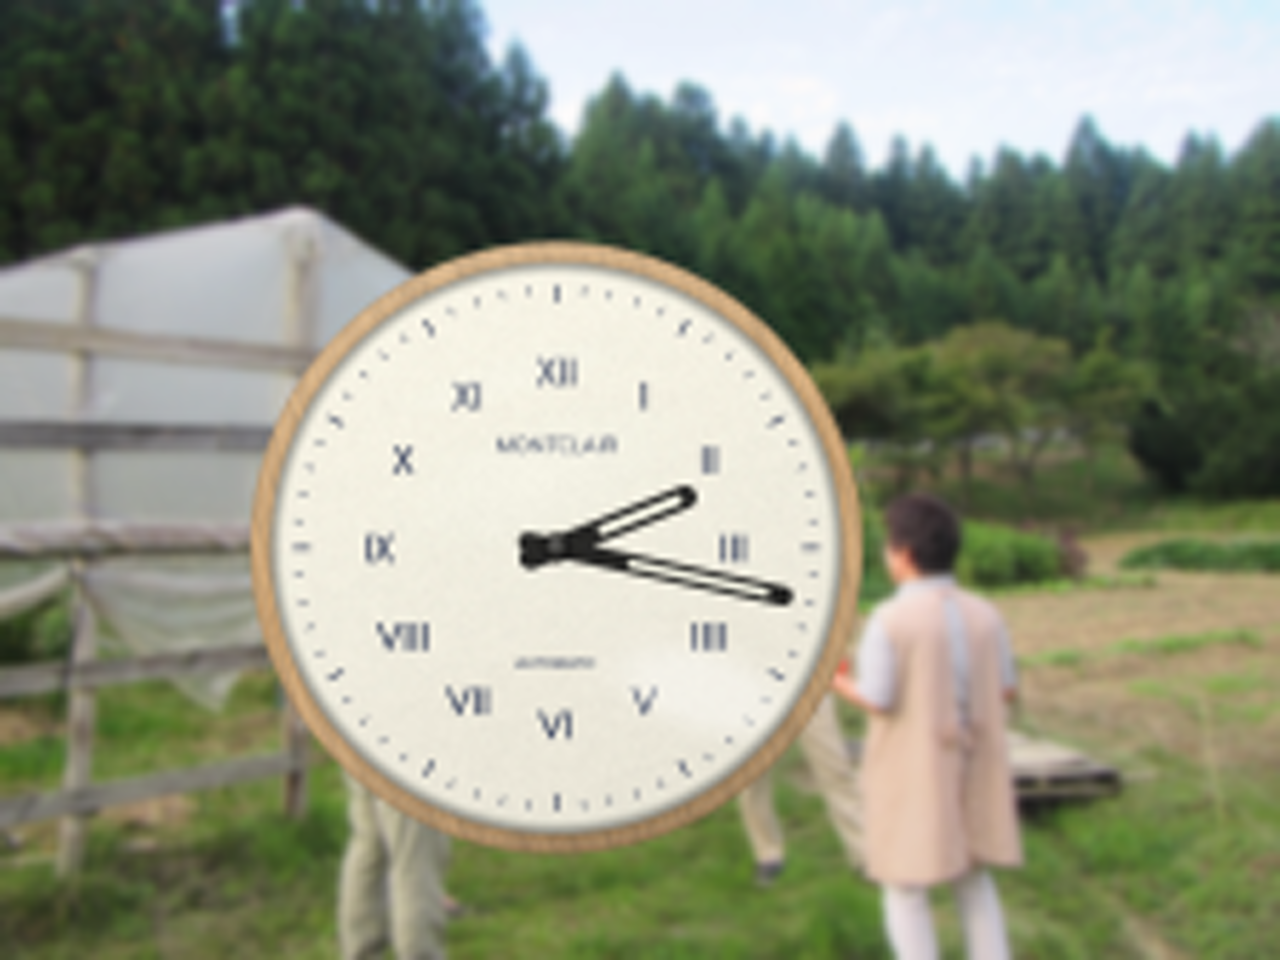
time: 2:17
